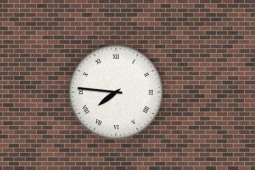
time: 7:46
